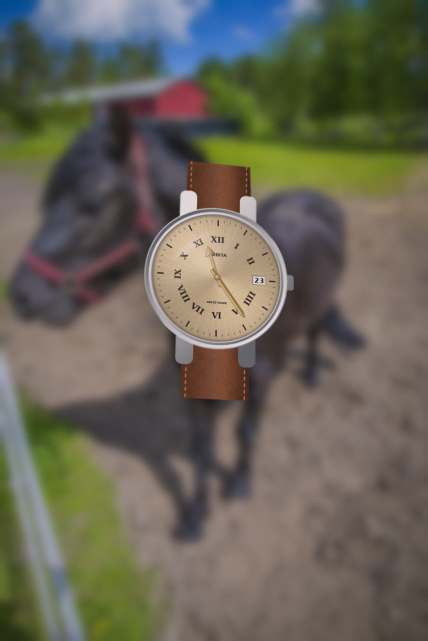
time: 11:24
